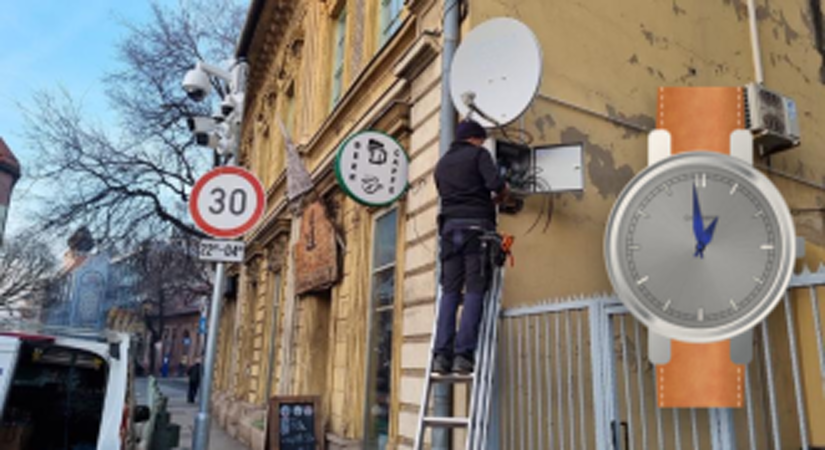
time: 12:59
